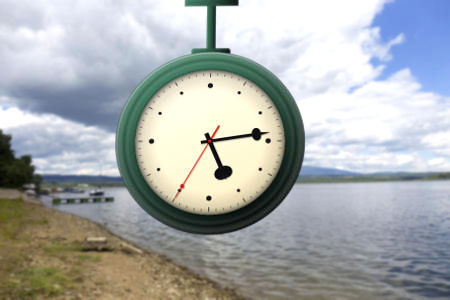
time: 5:13:35
